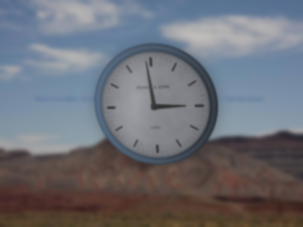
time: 2:59
